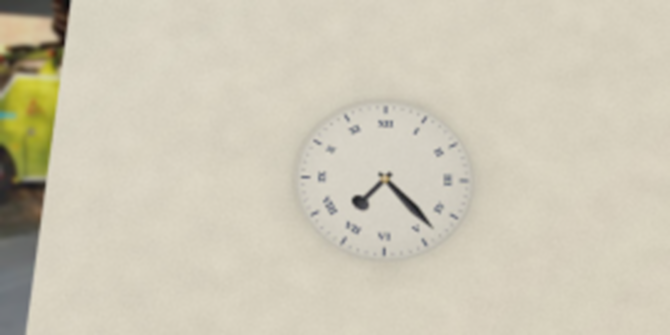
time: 7:23
